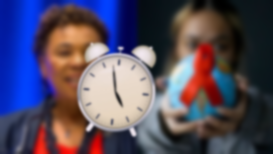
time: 4:58
